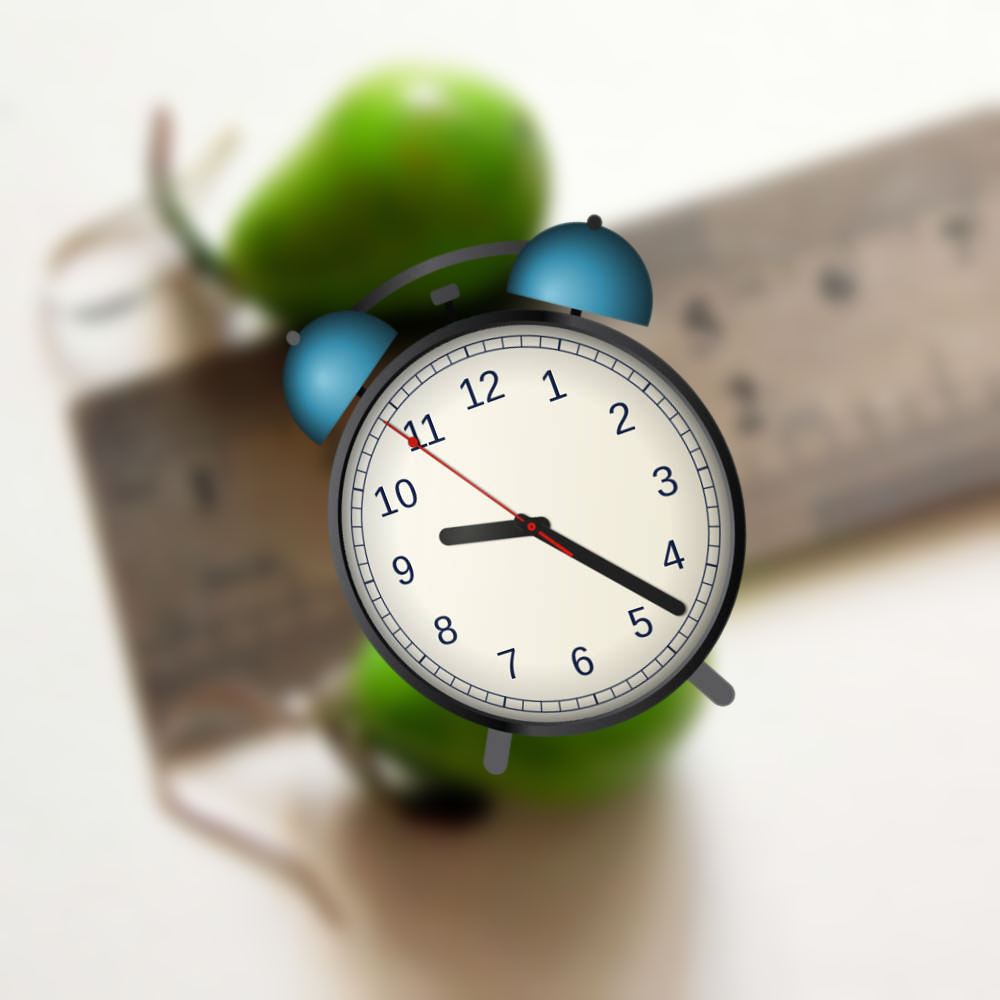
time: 9:22:54
